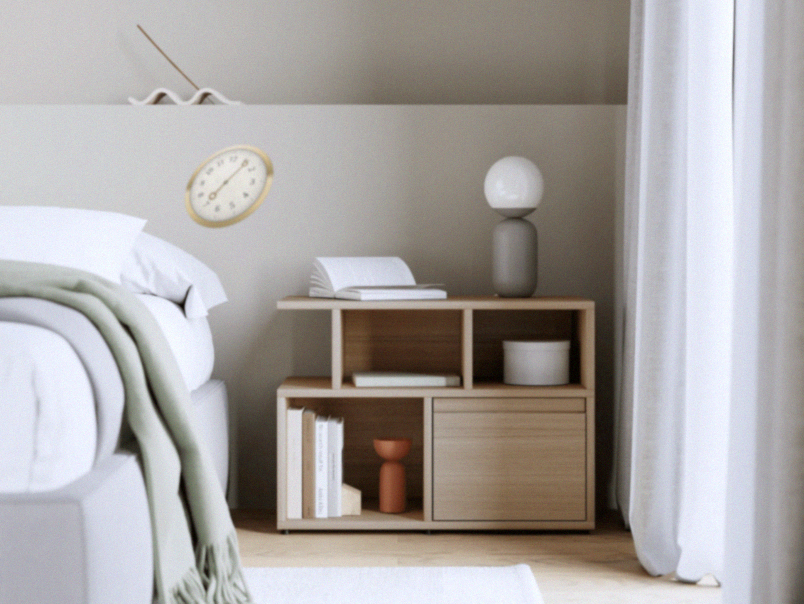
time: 7:06
